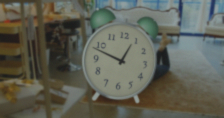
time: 12:48
